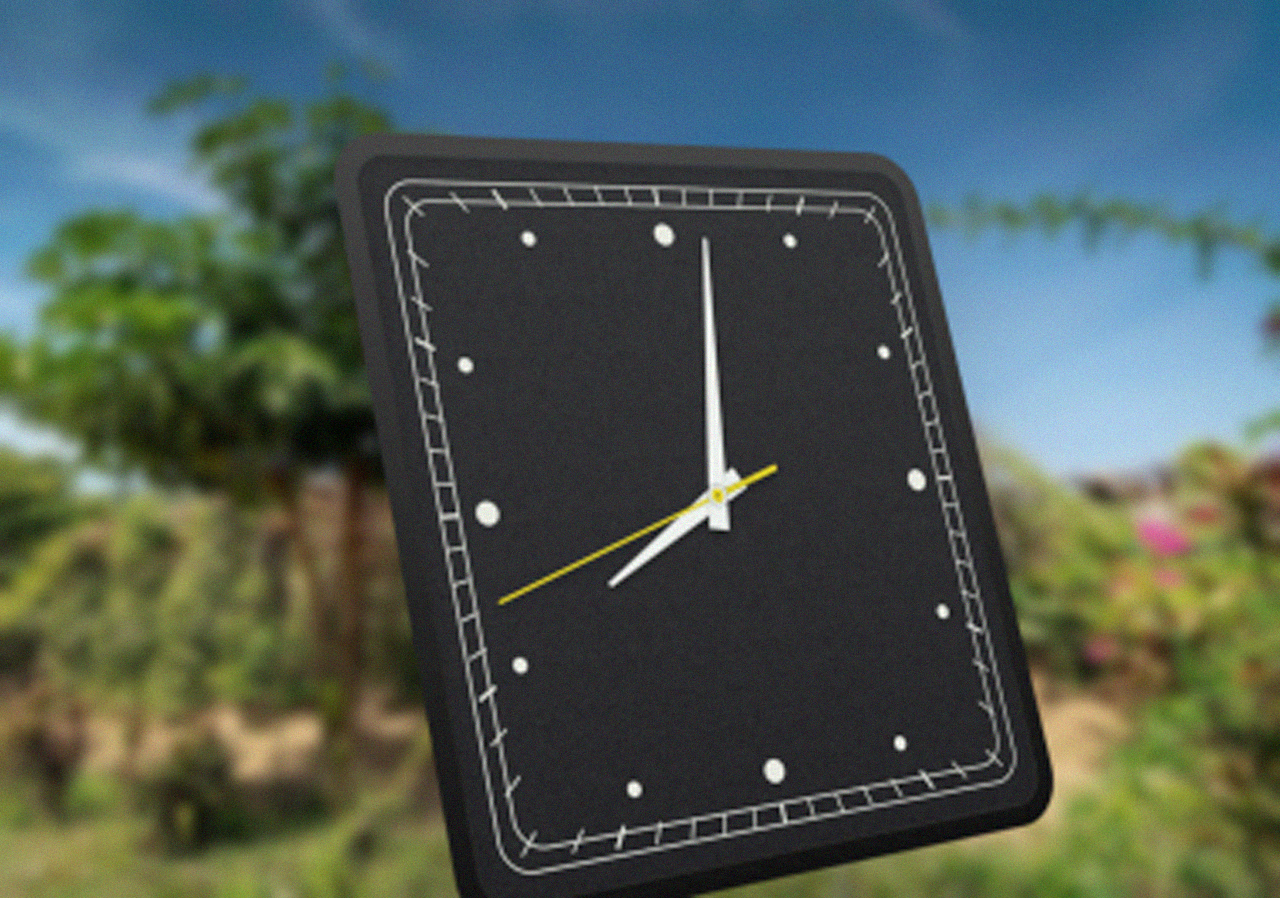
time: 8:01:42
